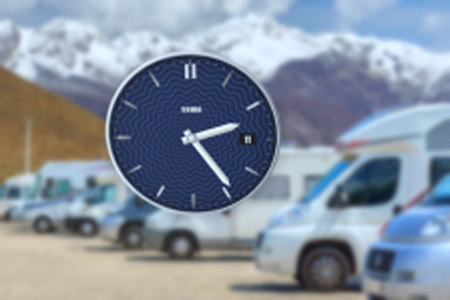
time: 2:24
